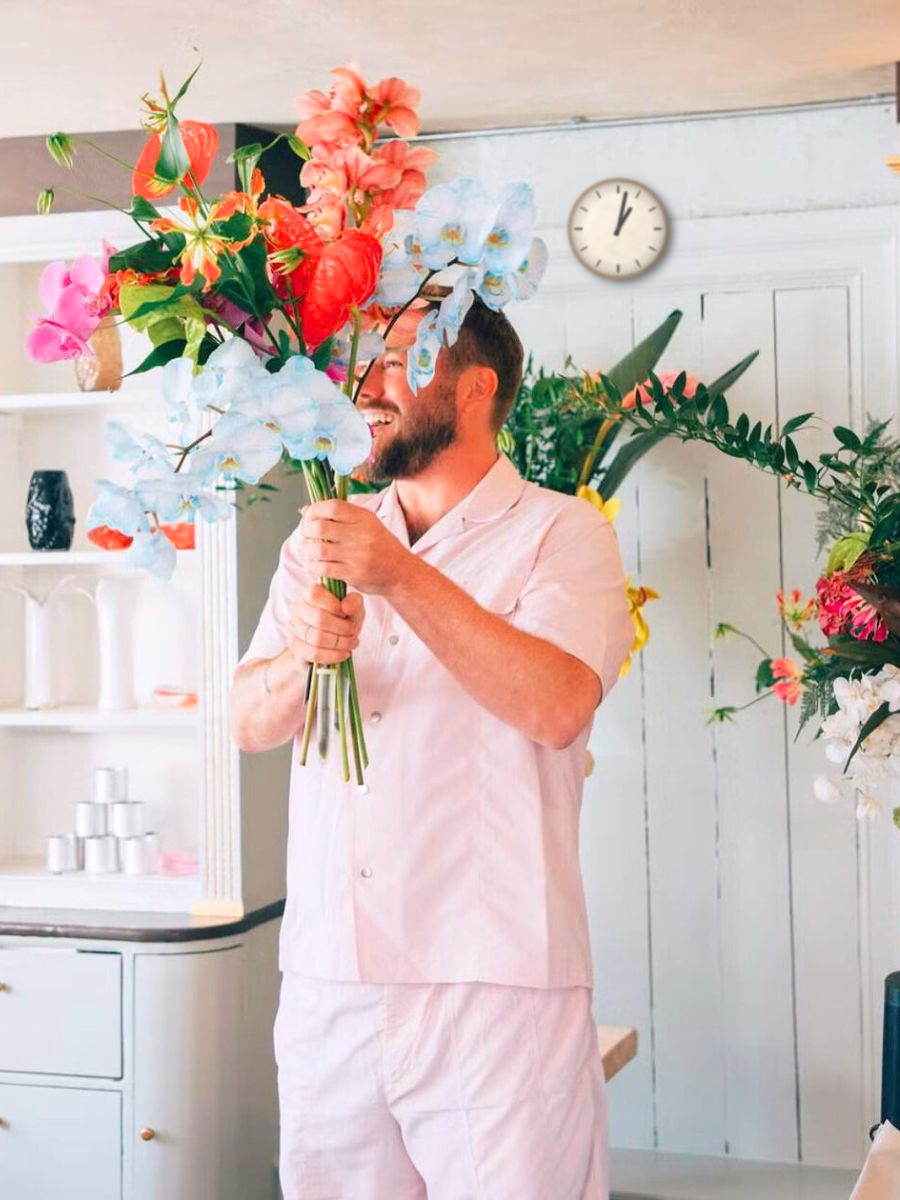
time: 1:02
